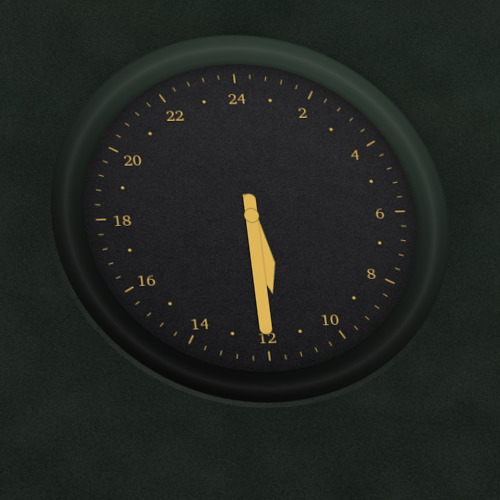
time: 11:30
